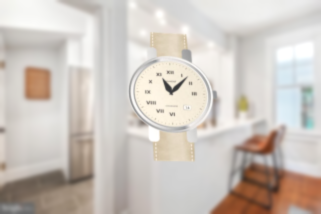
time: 11:07
